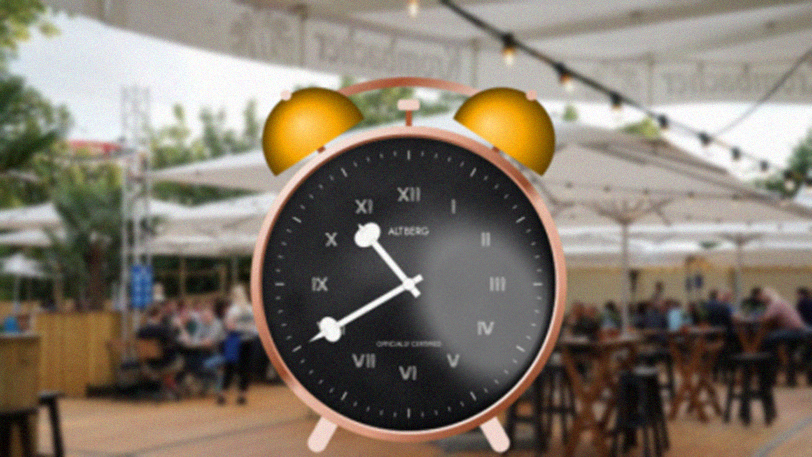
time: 10:40
